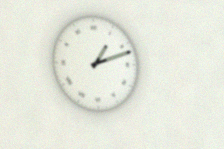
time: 1:12
